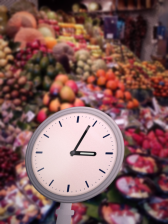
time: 3:04
